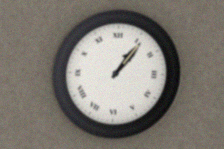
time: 1:06
